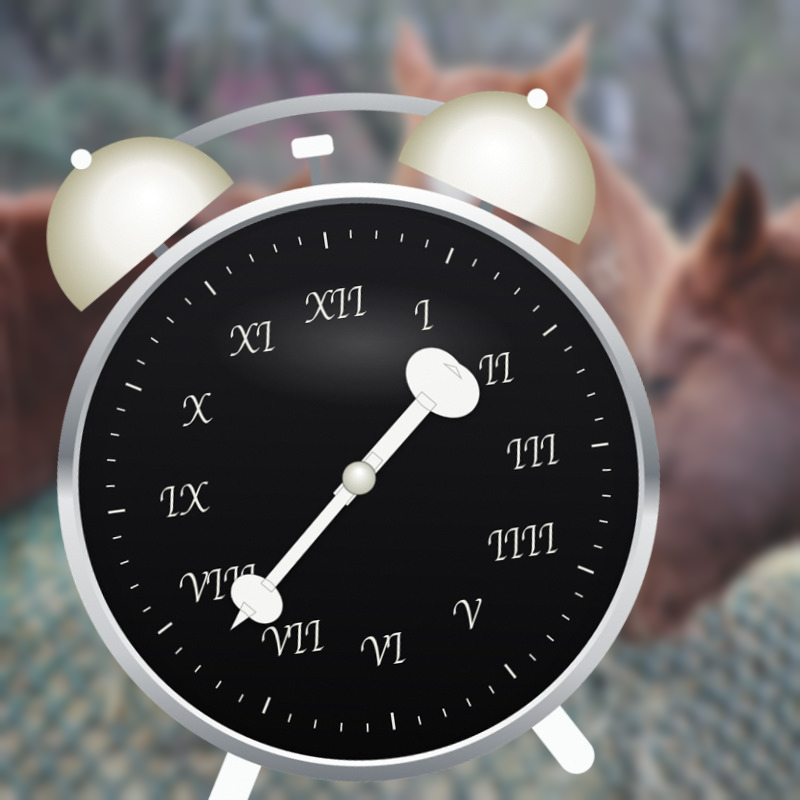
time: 1:38
